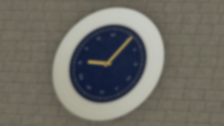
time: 9:06
